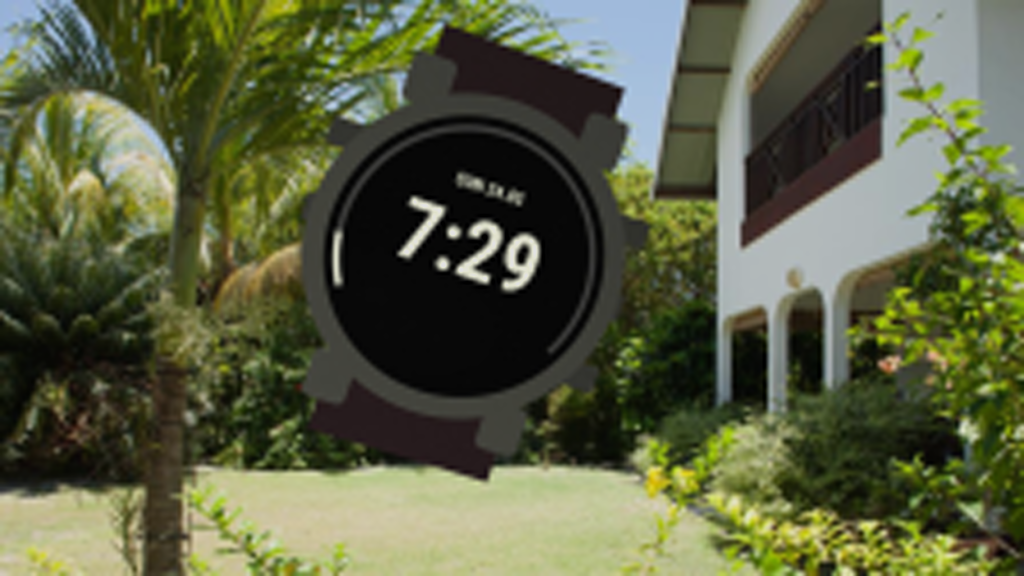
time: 7:29
